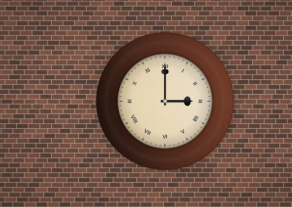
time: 3:00
